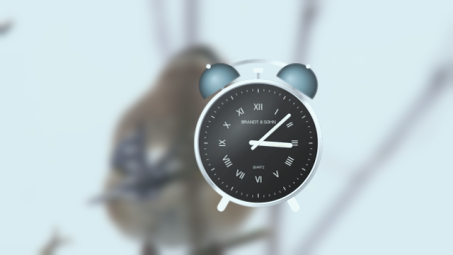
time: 3:08
